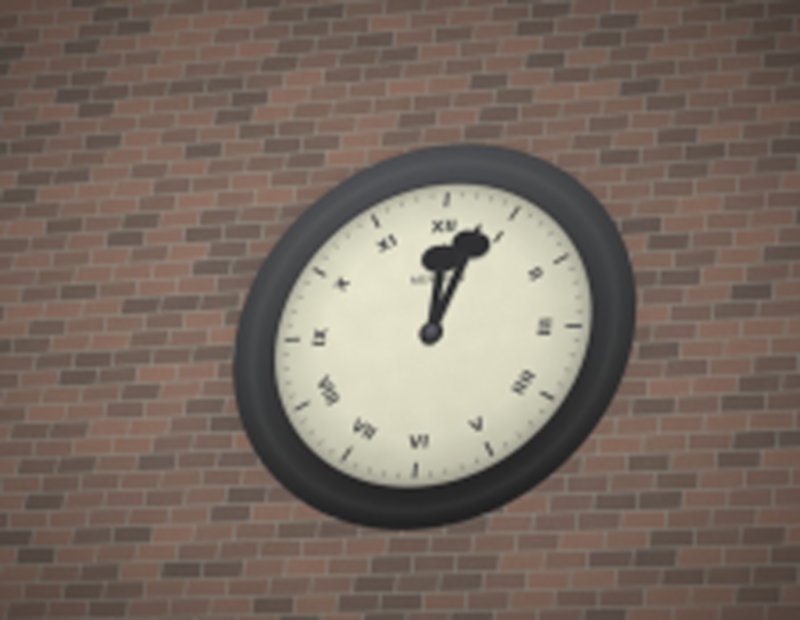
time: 12:03
